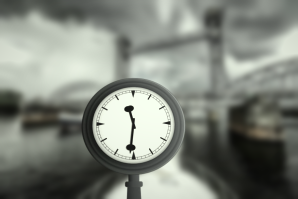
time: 11:31
